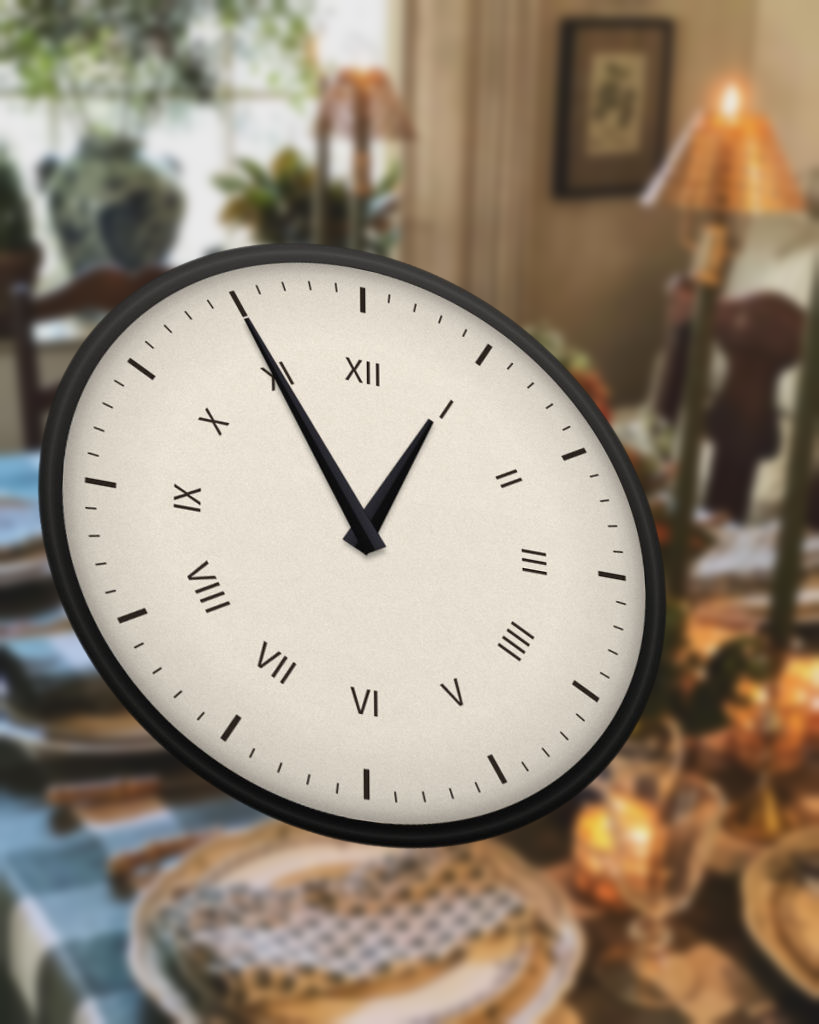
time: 12:55
